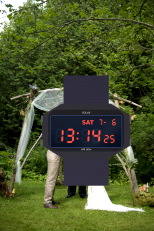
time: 13:14:25
